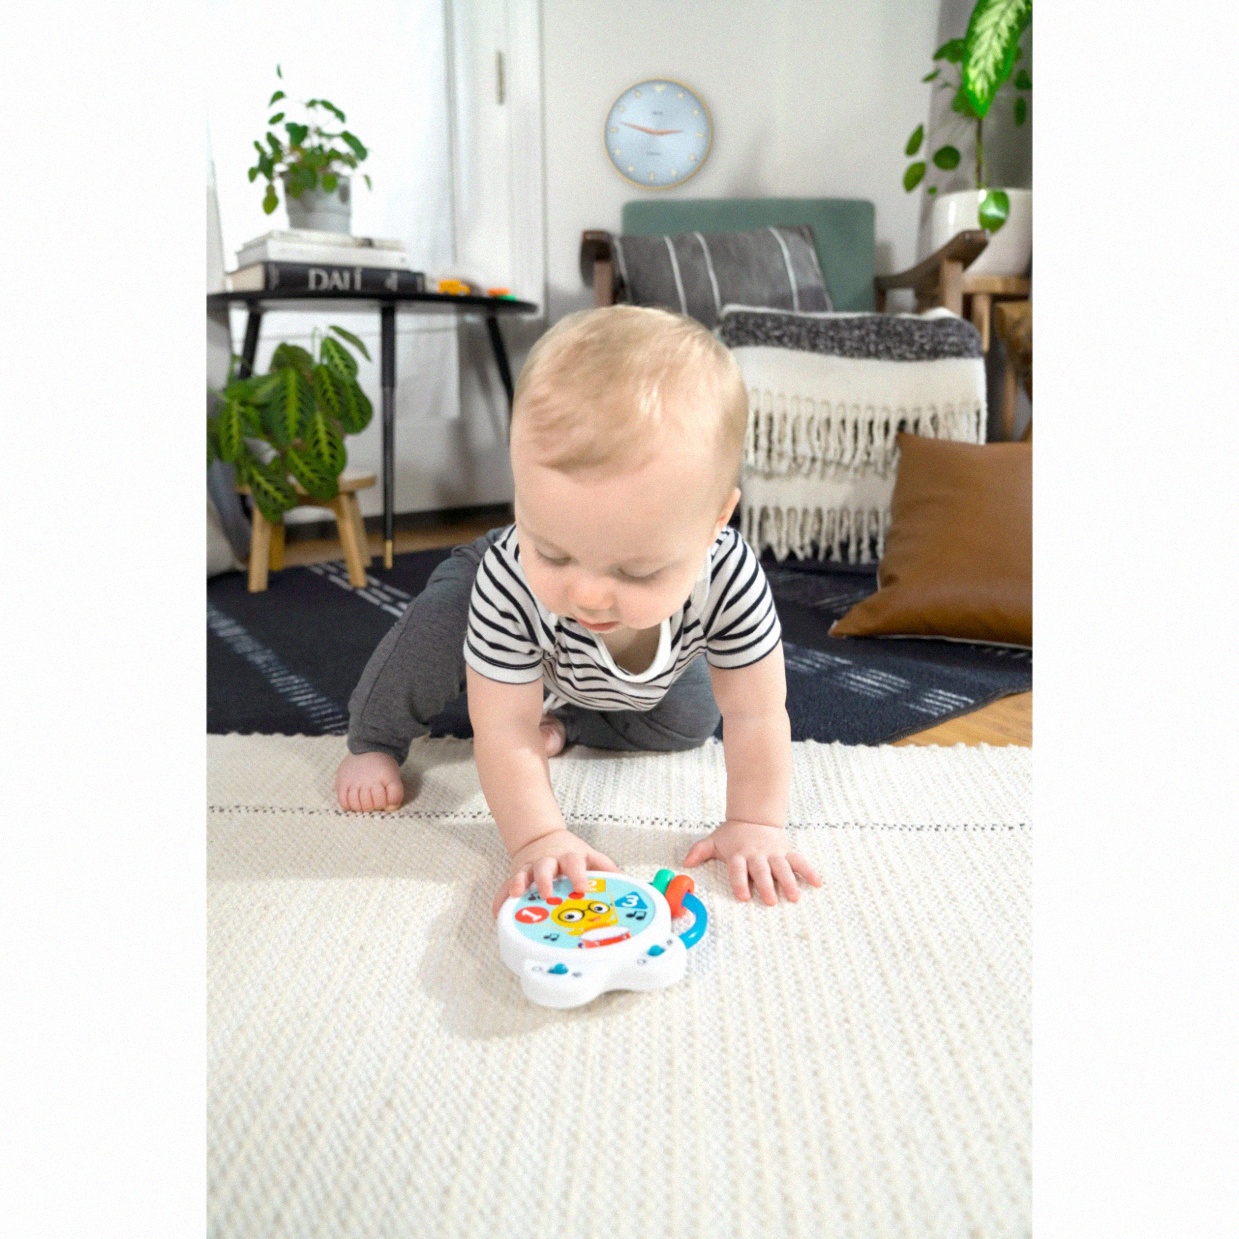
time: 2:47
